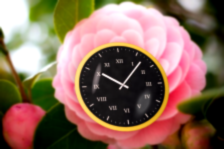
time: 10:07
